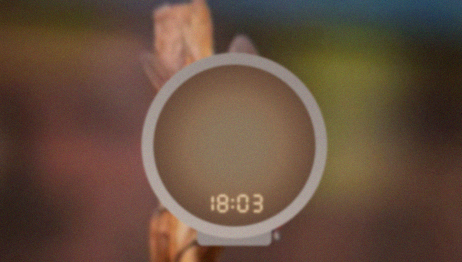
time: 18:03
